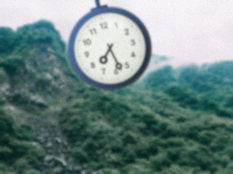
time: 7:28
